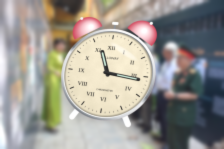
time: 11:16
